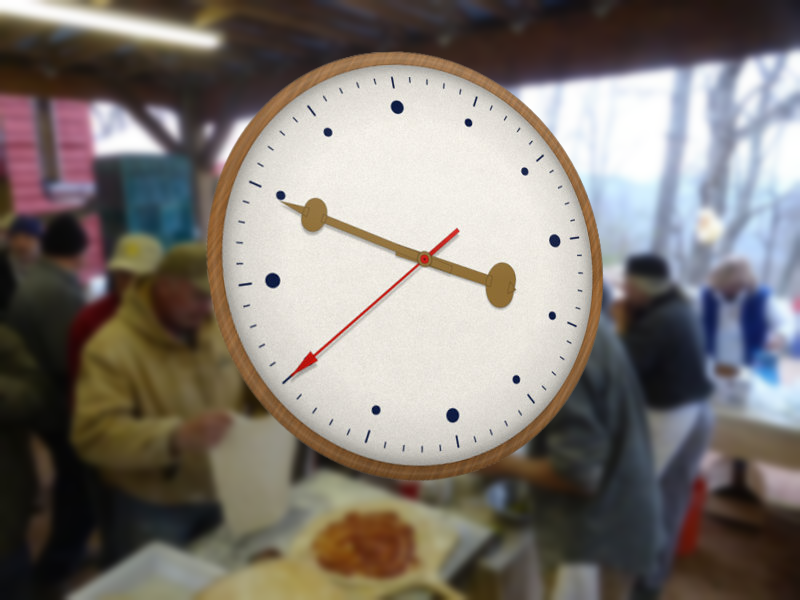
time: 3:49:40
